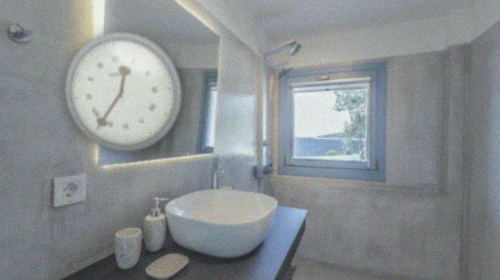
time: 12:37
